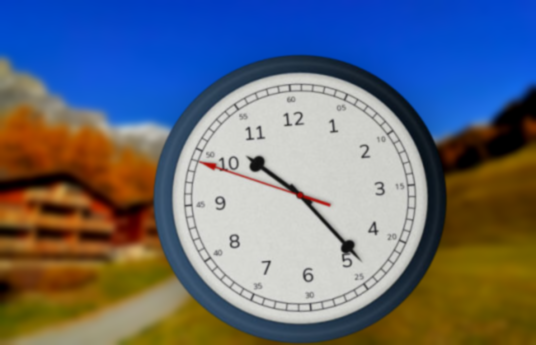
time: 10:23:49
